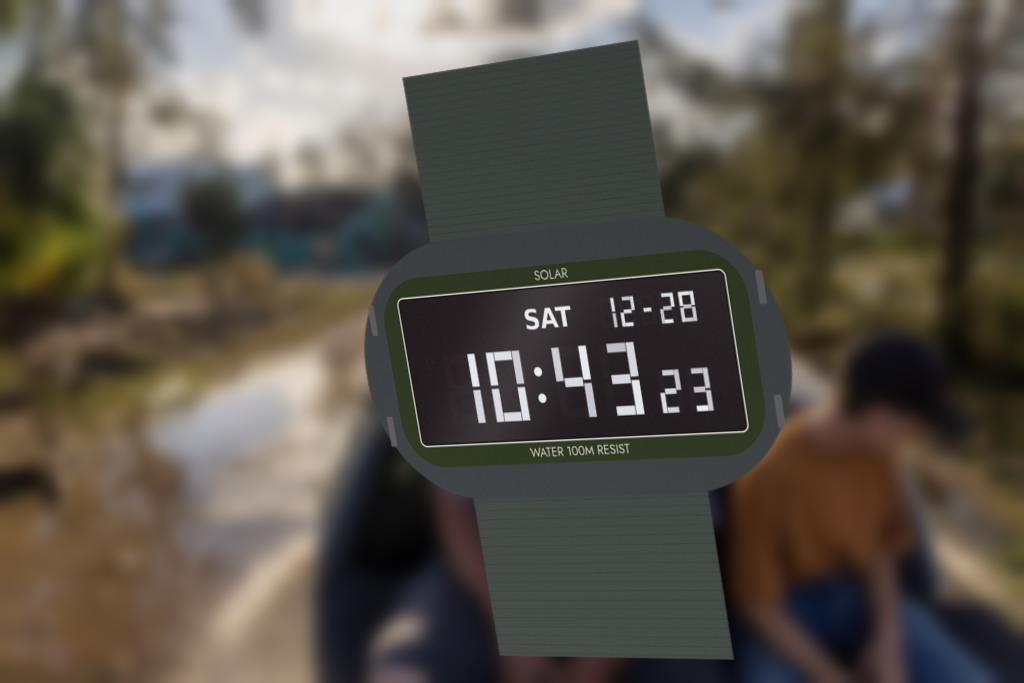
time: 10:43:23
